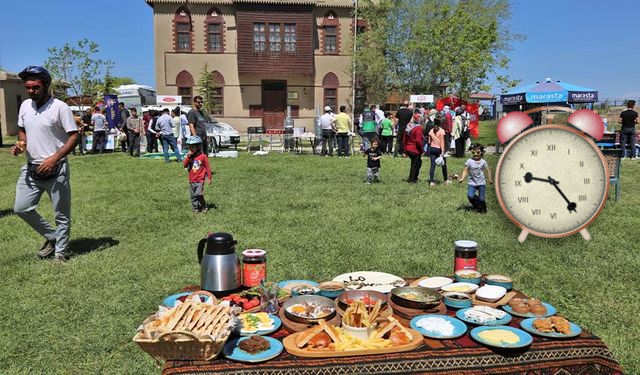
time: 9:24
